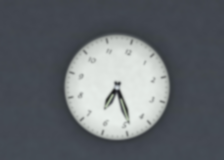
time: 6:24
